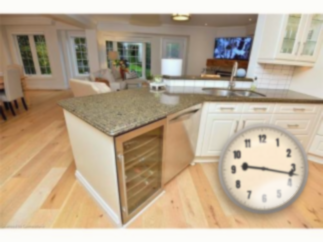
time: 9:17
